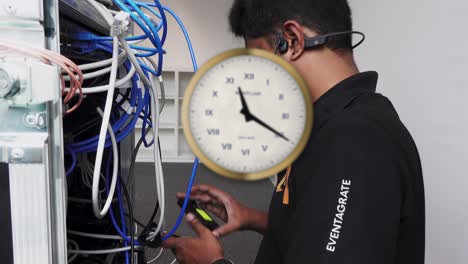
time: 11:20
